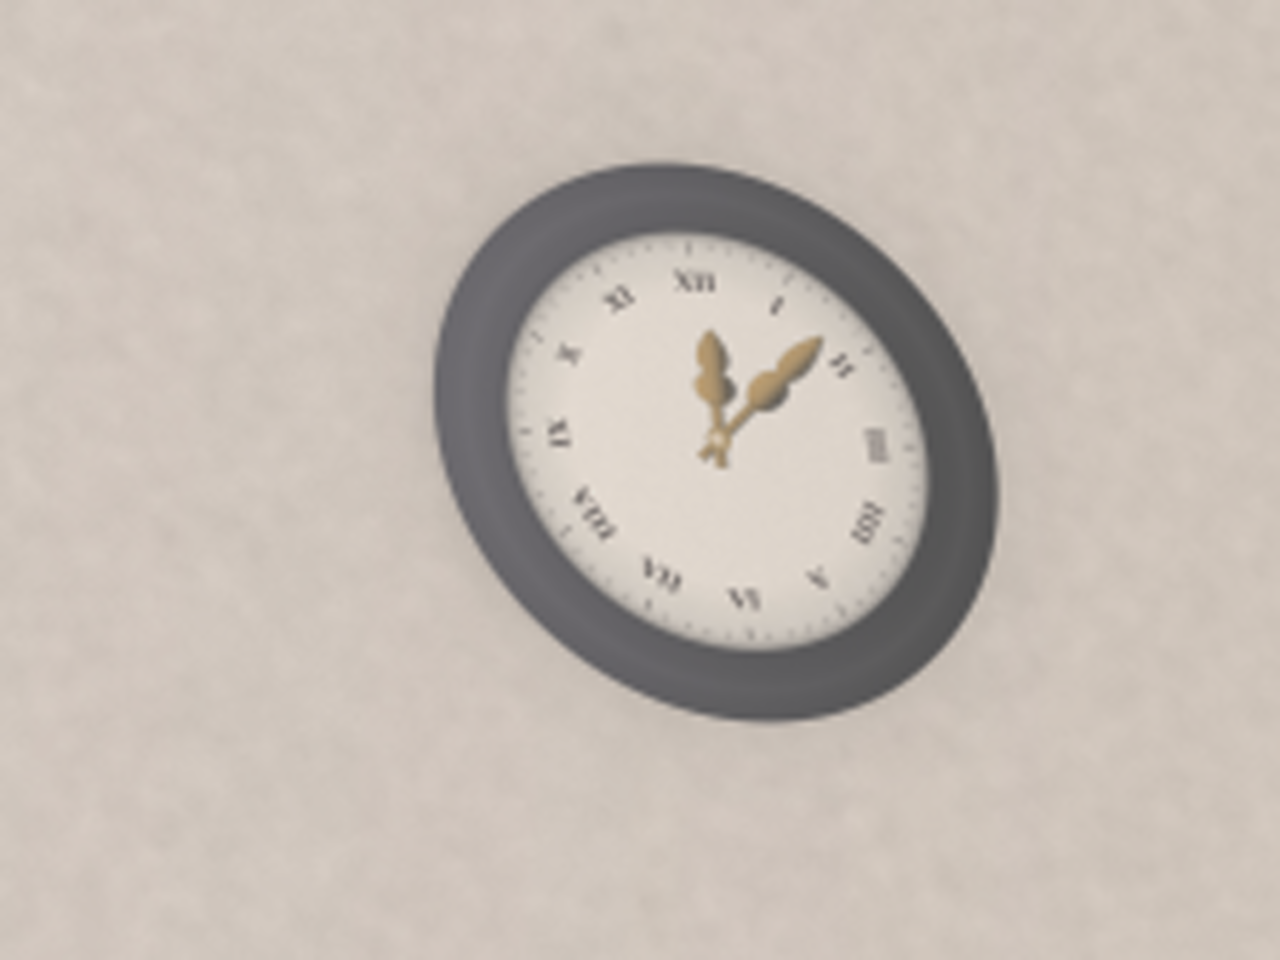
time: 12:08
